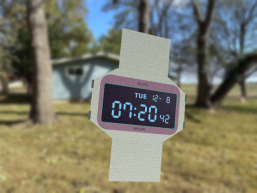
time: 7:20:42
